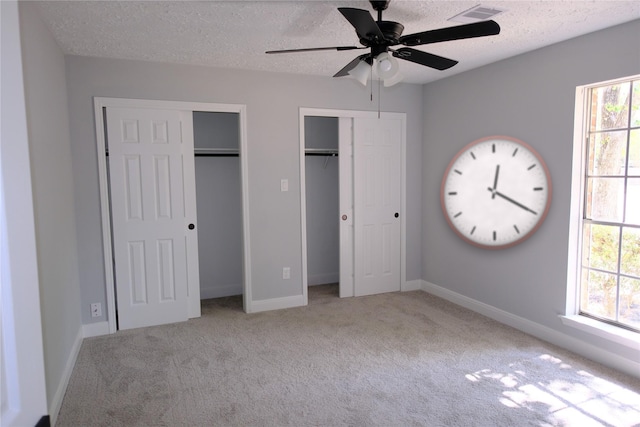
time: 12:20
